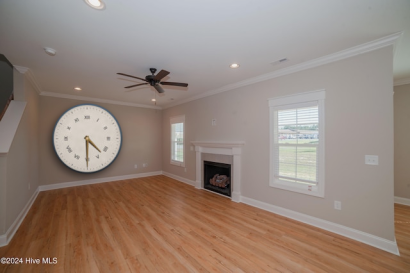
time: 4:30
